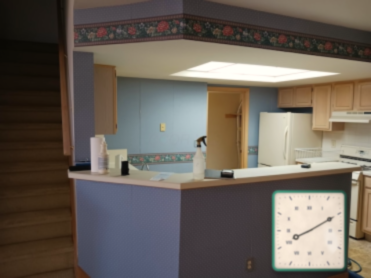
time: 8:10
